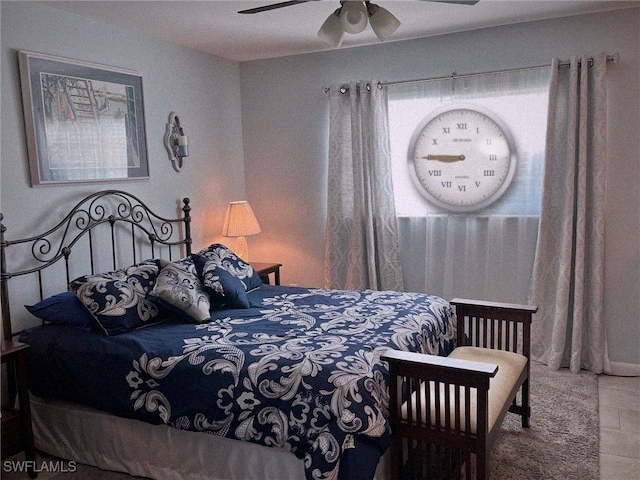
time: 8:45
